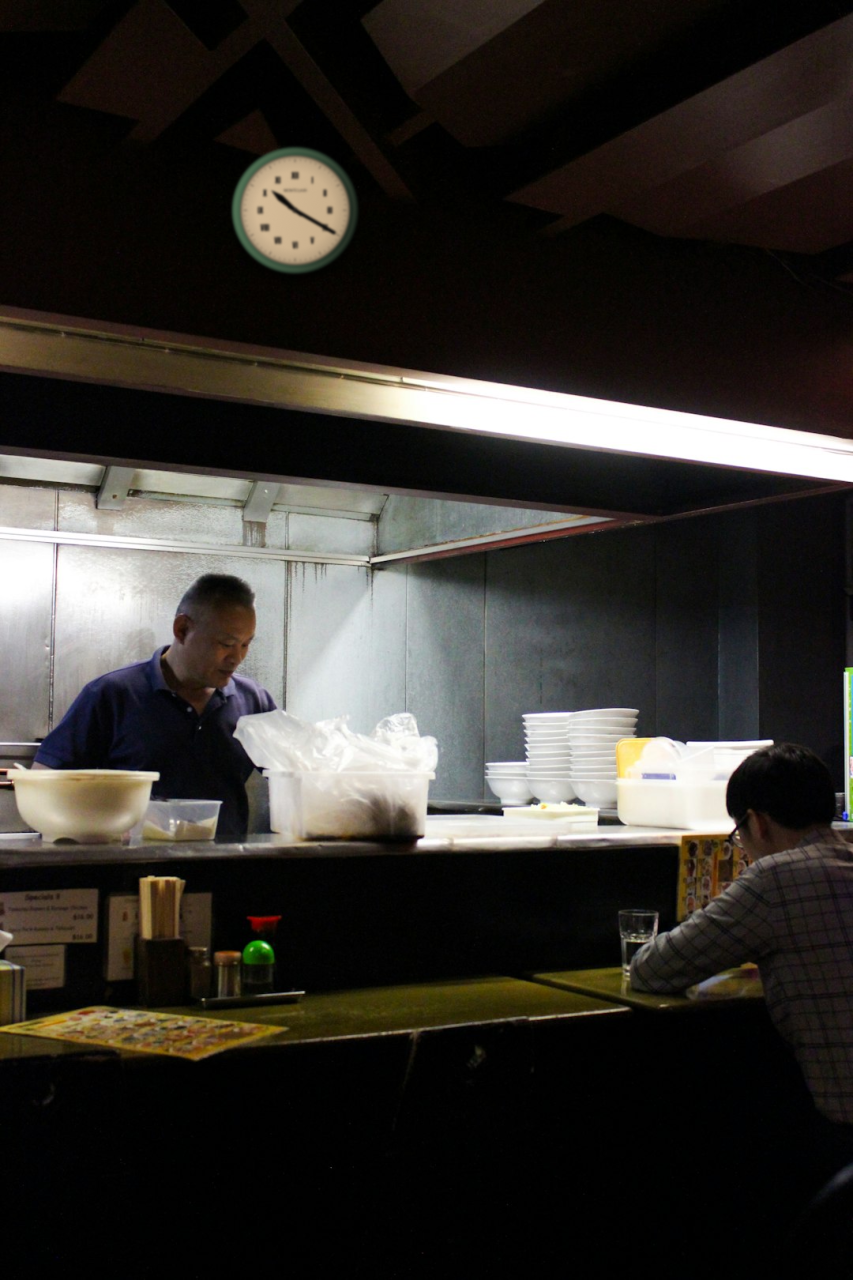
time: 10:20
